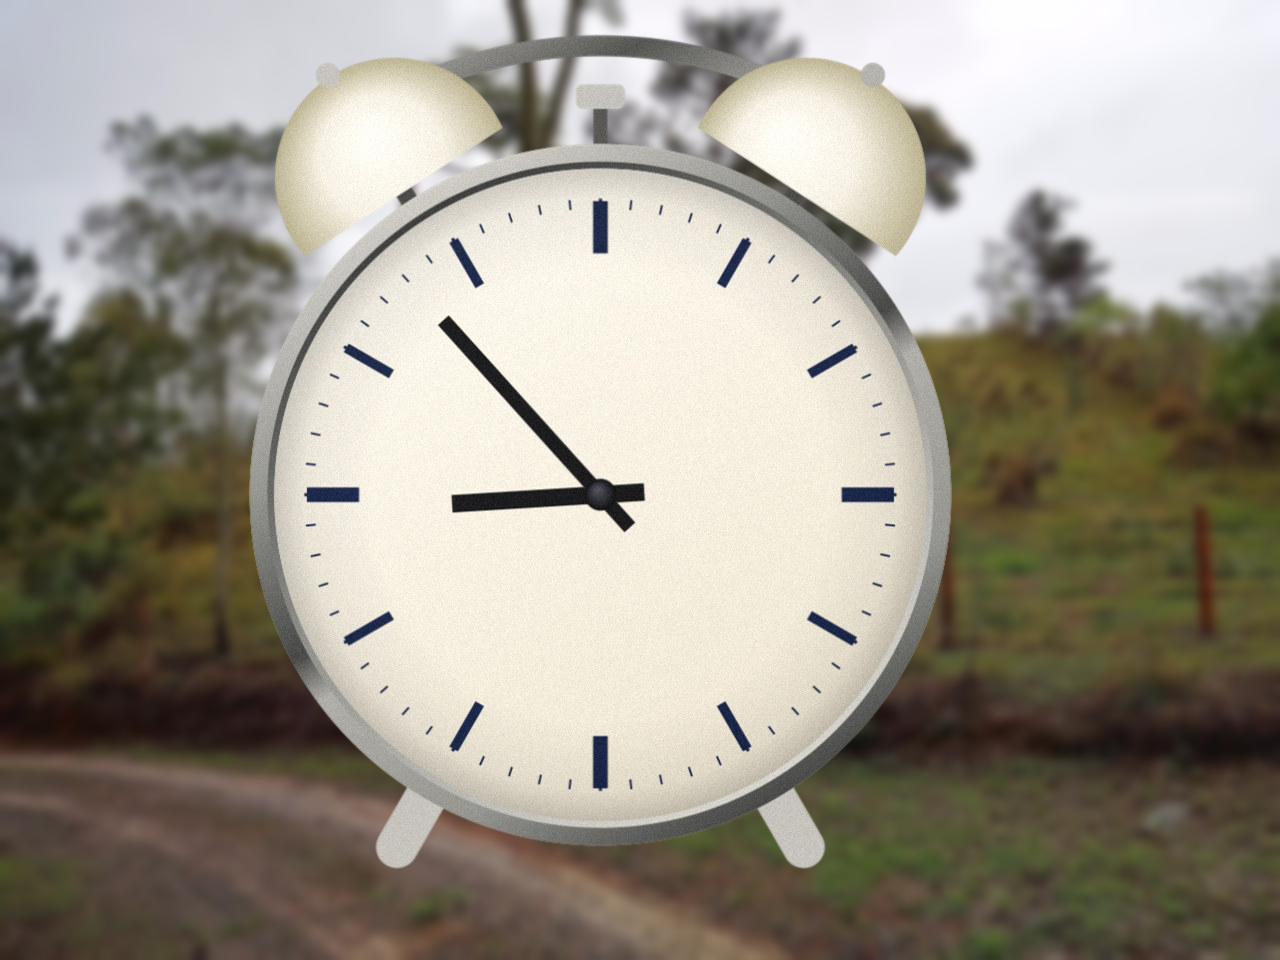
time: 8:53
